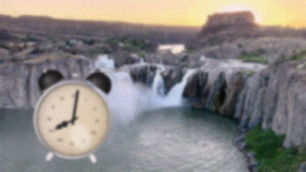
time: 8:01
